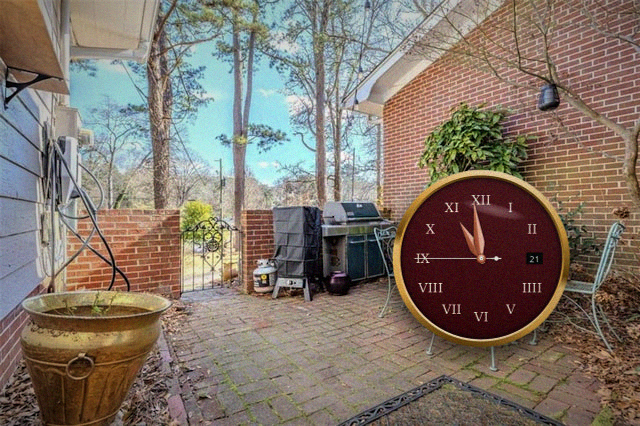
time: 10:58:45
